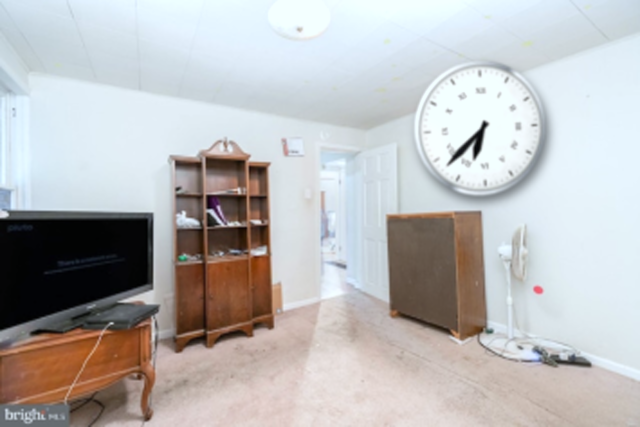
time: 6:38
